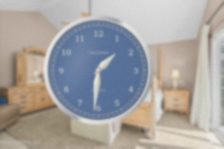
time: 1:31
